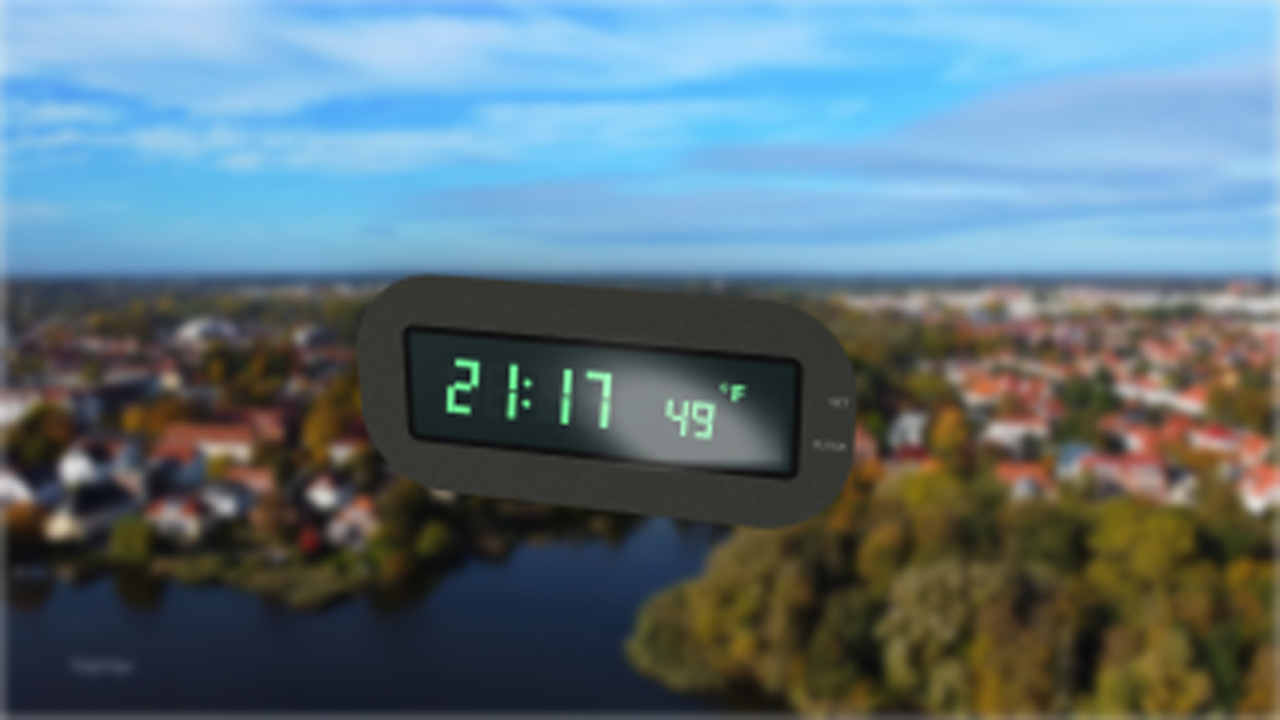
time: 21:17
